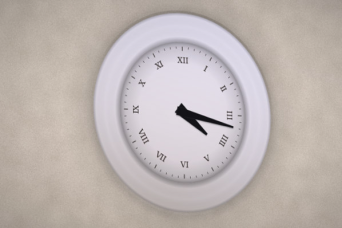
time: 4:17
